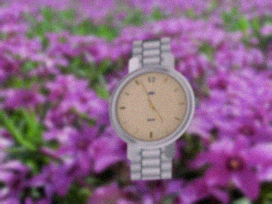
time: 4:56
